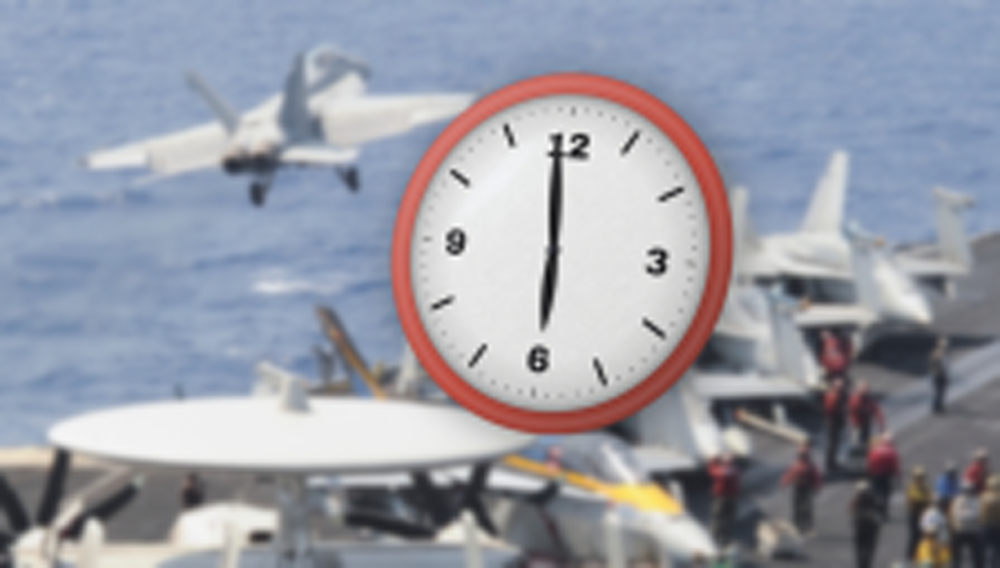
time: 5:59
